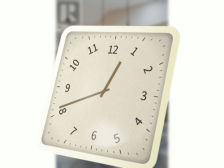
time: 12:41
